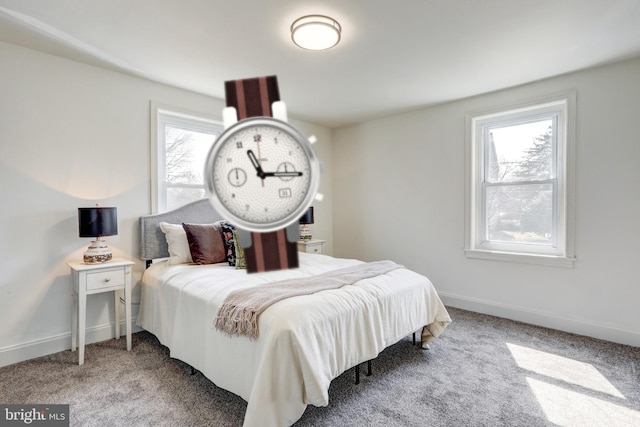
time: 11:16
